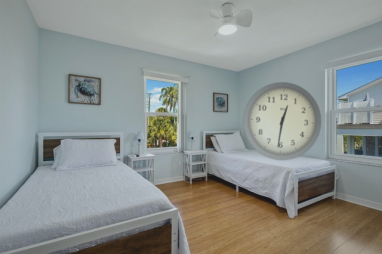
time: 12:31
